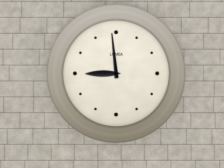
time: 8:59
